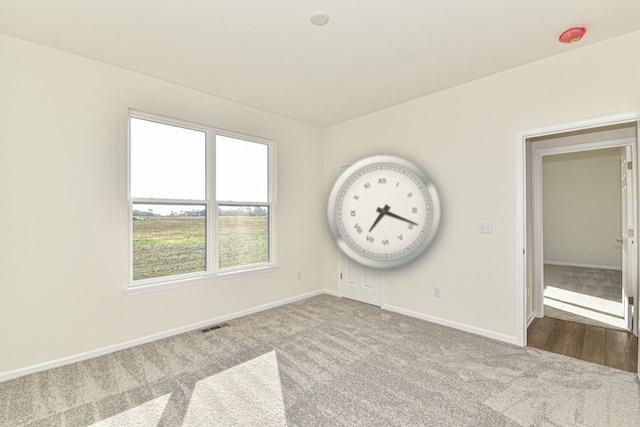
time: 7:19
